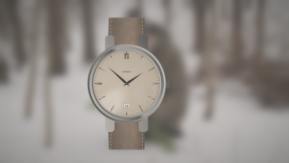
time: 1:52
